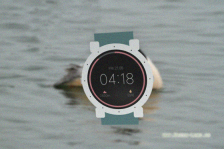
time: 4:18
